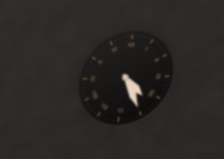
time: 4:25
